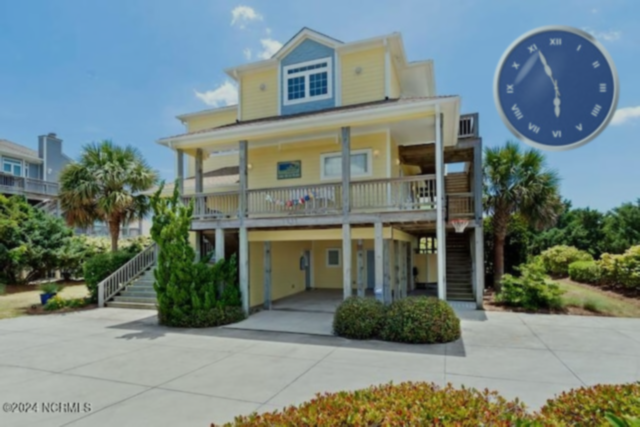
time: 5:56
